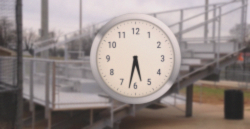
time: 5:32
